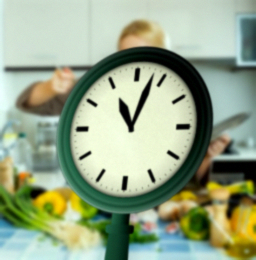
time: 11:03
